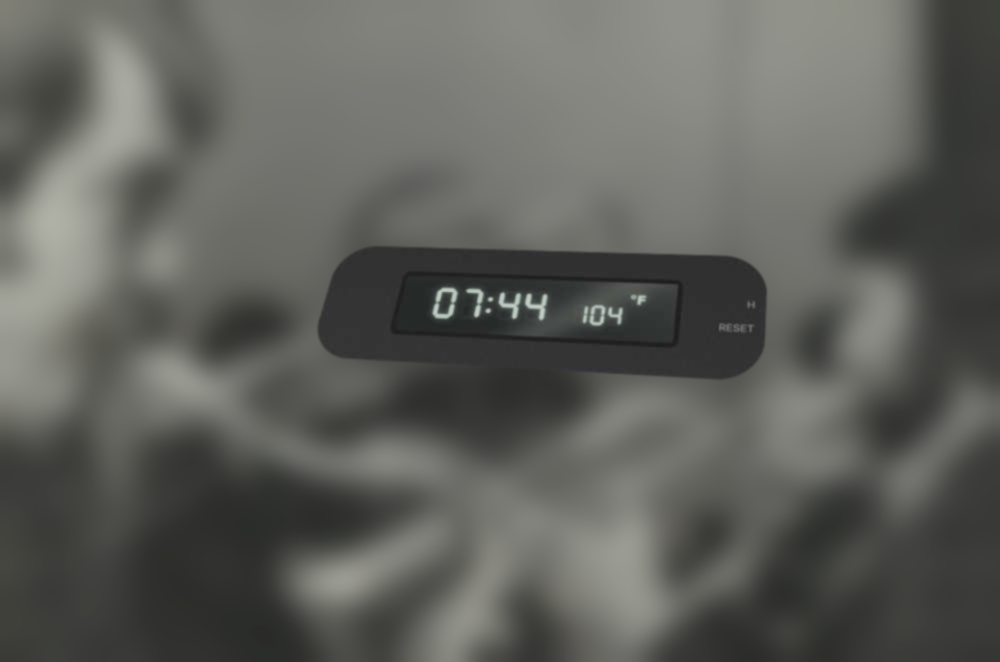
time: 7:44
